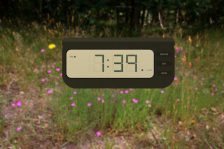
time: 7:39
